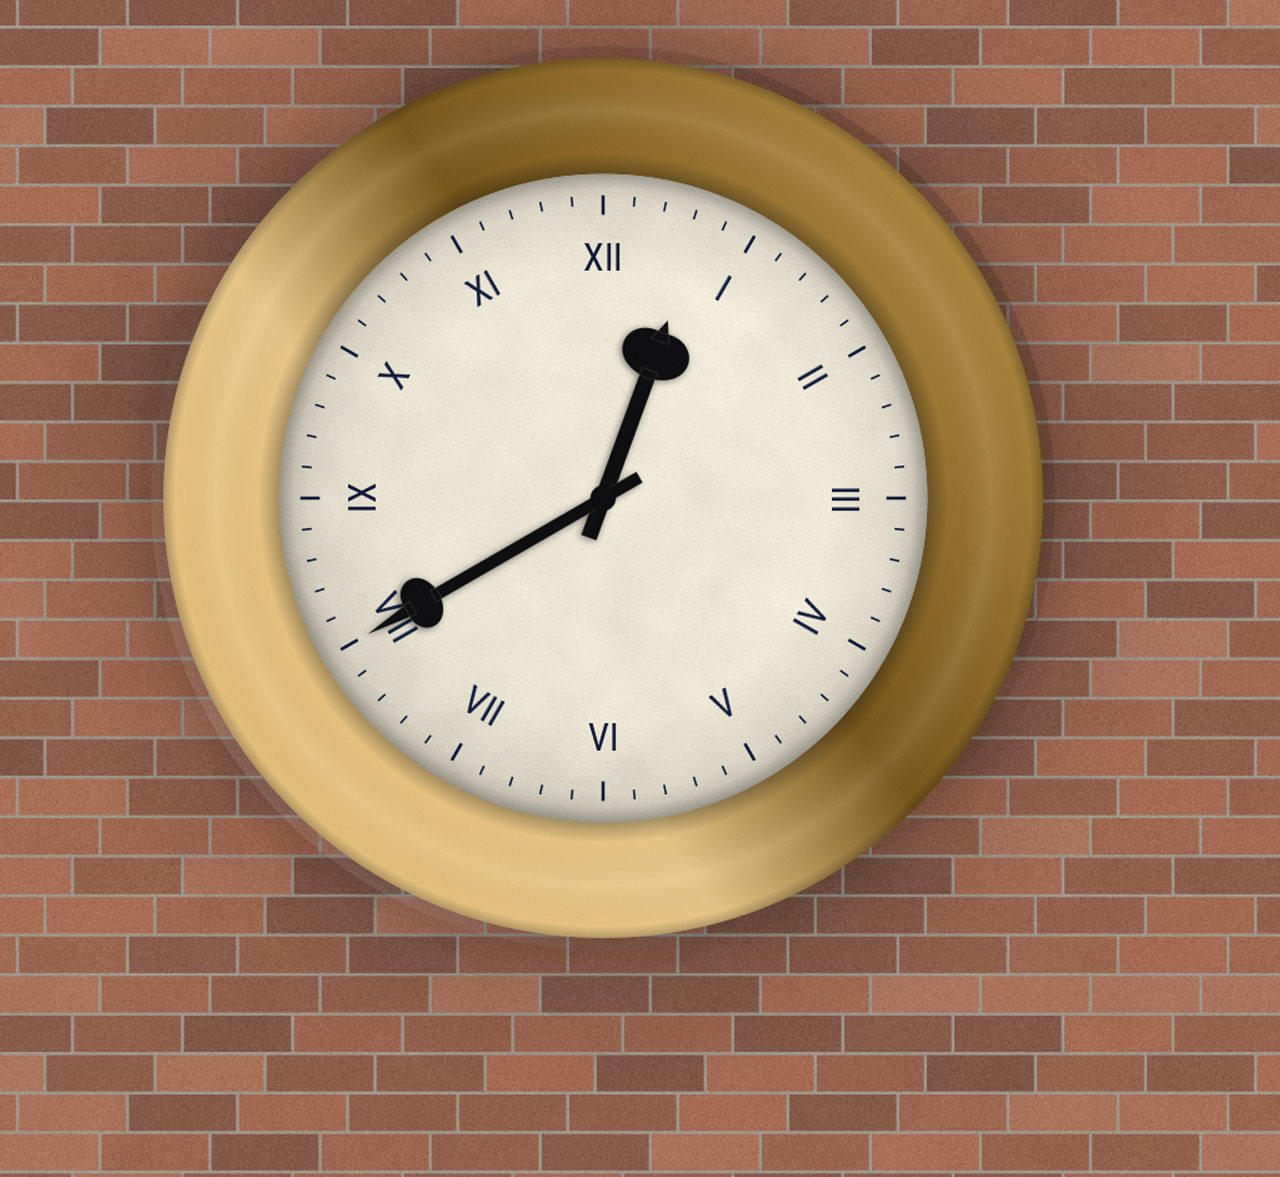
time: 12:40
